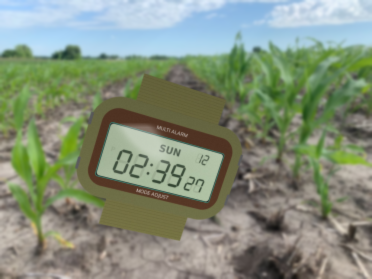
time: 2:39:27
